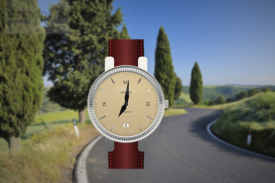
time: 7:01
